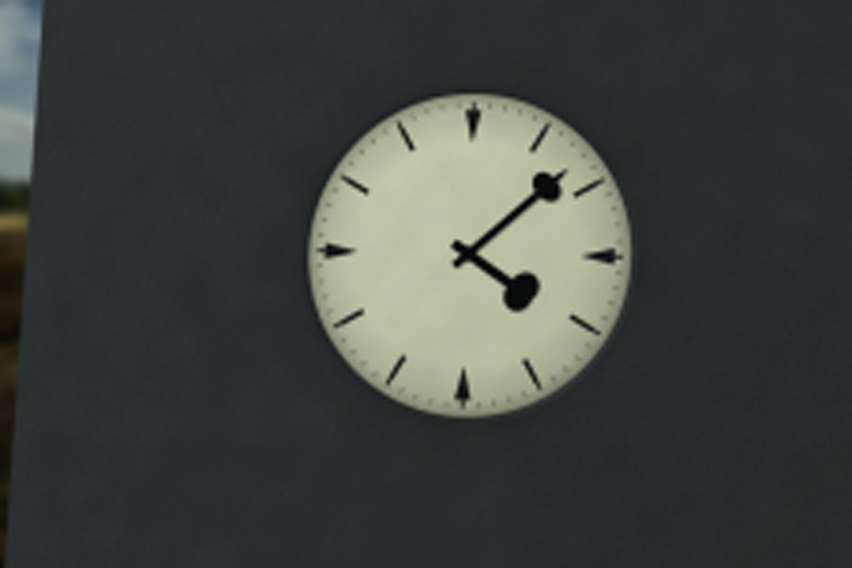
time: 4:08
